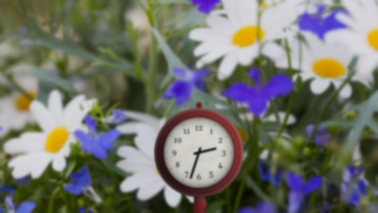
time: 2:33
